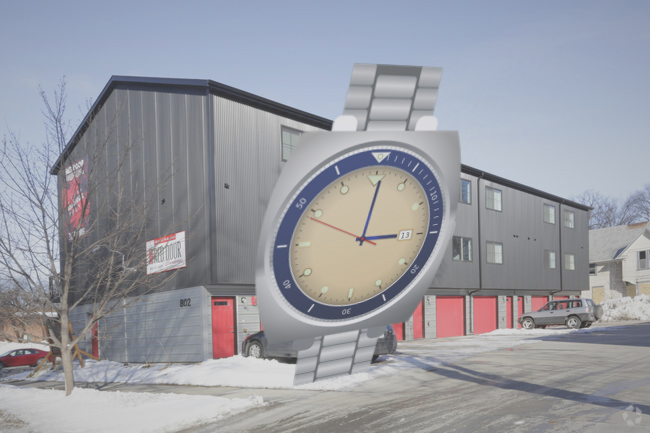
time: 3:00:49
